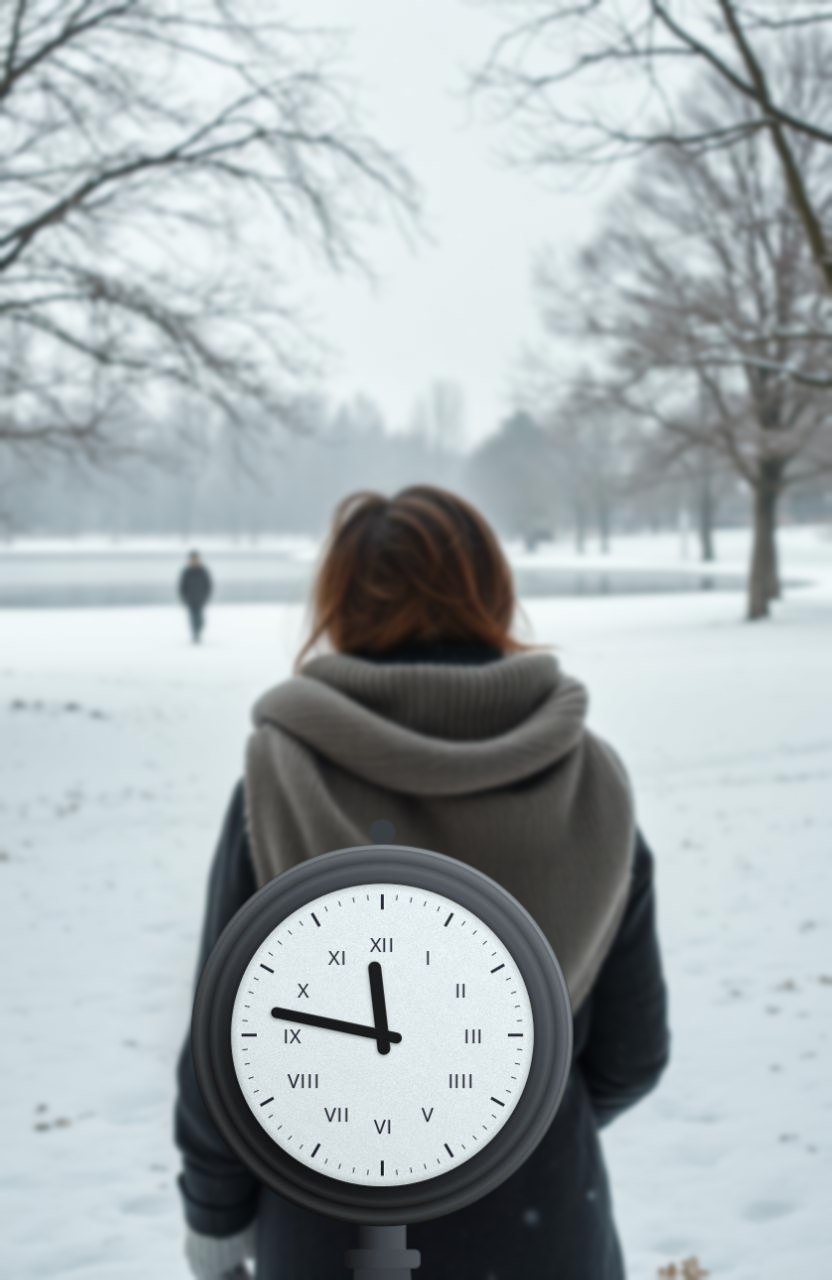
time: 11:47
